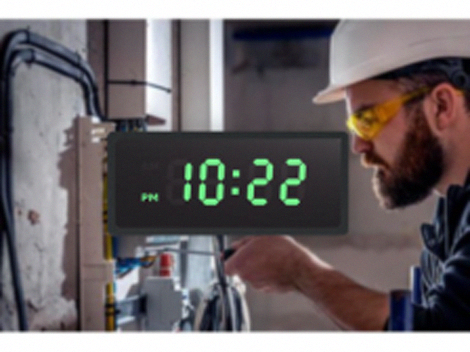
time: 10:22
